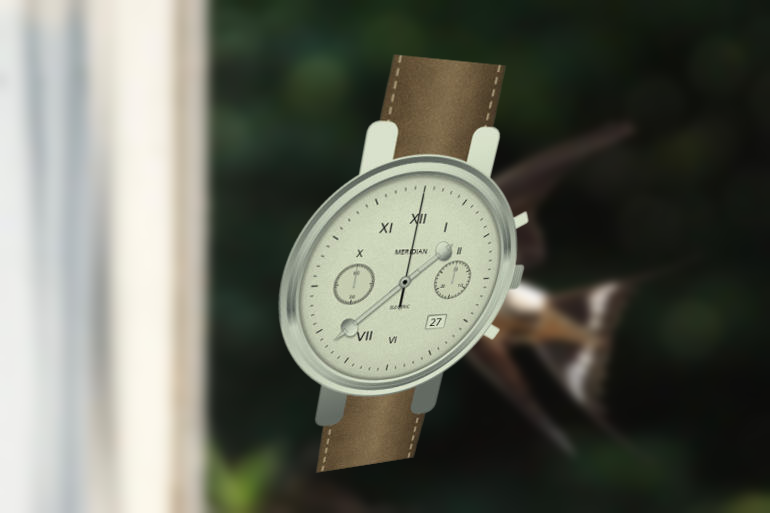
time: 1:38
